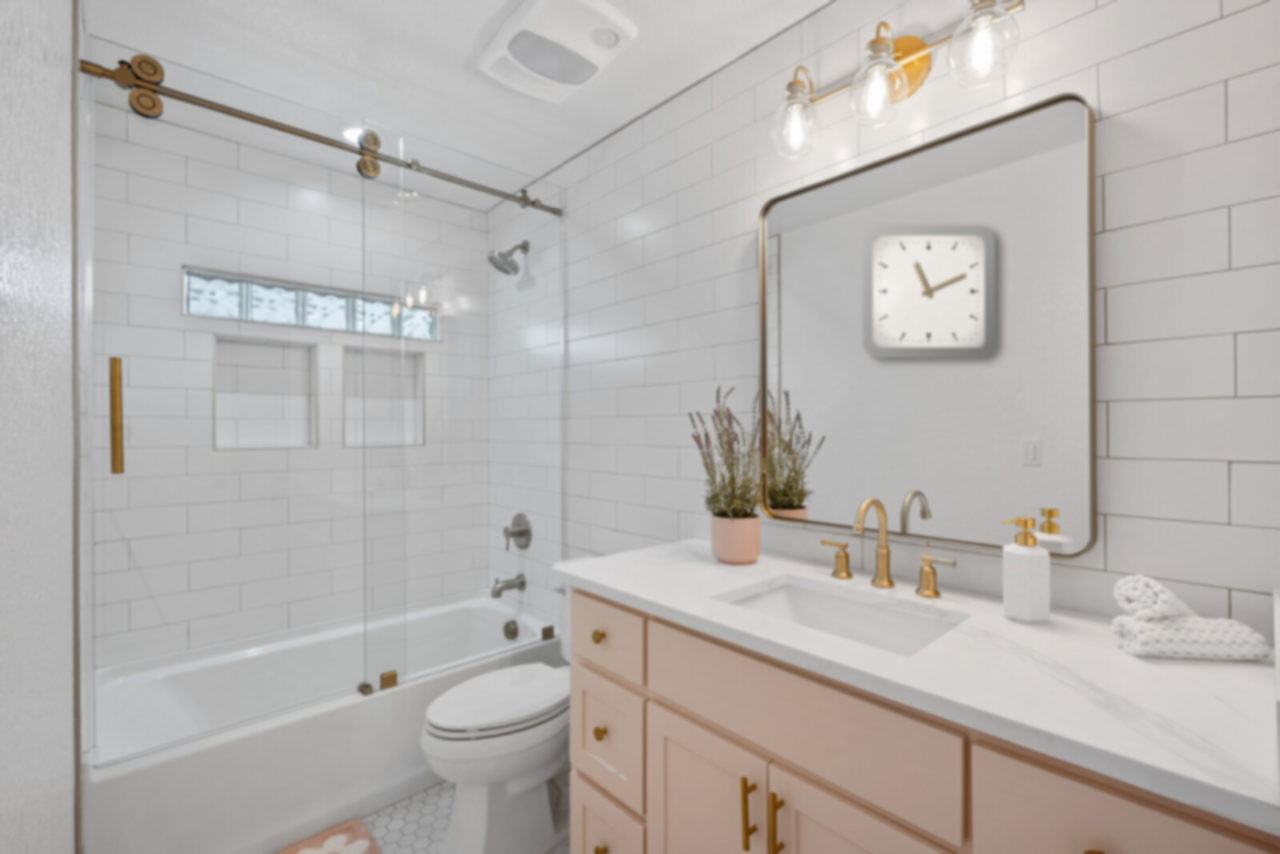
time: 11:11
